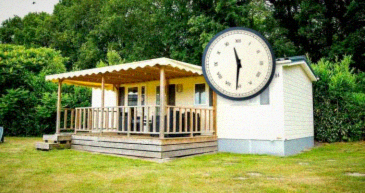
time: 11:31
